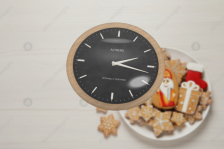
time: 2:17
